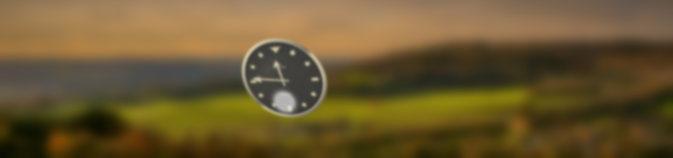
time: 11:46
